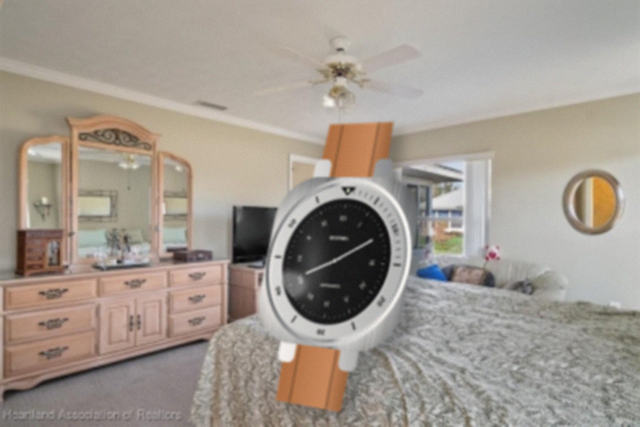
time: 8:10
